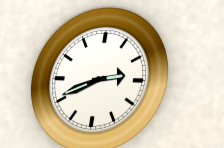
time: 2:41
